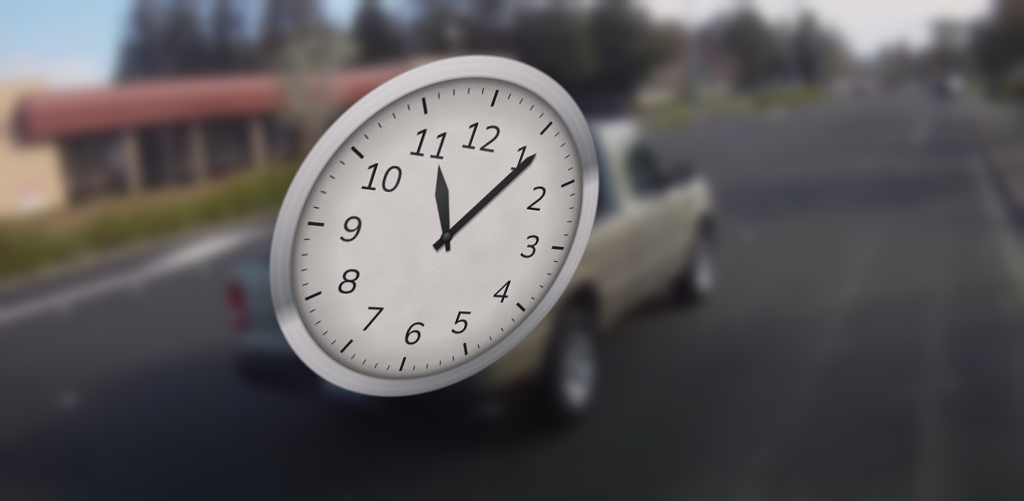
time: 11:06
